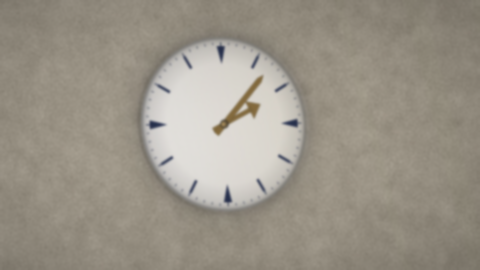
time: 2:07
